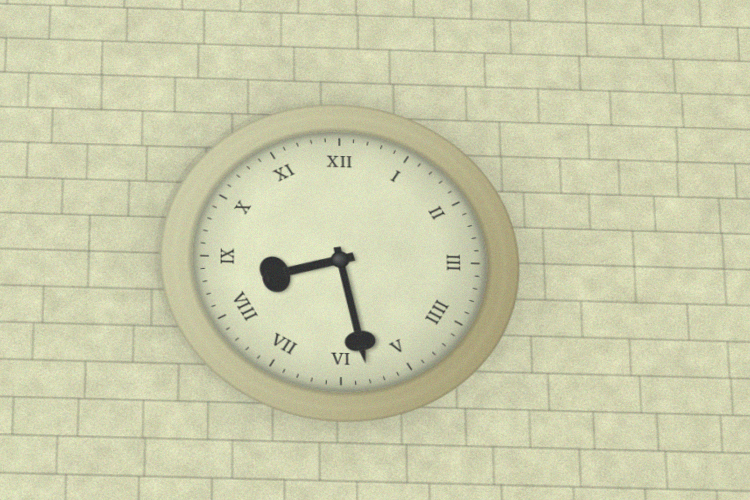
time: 8:28
